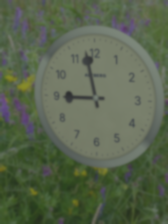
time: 8:58
